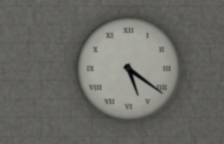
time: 5:21
